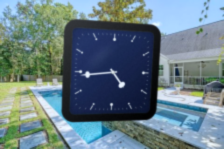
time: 4:44
